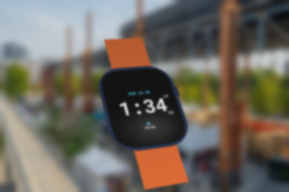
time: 1:34
